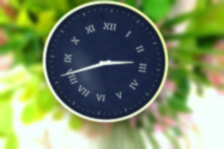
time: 2:41
